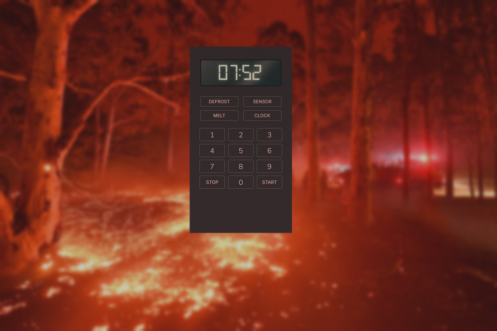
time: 7:52
